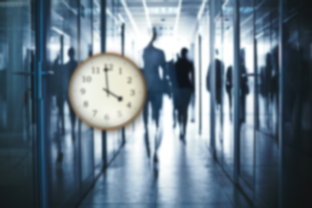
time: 3:59
